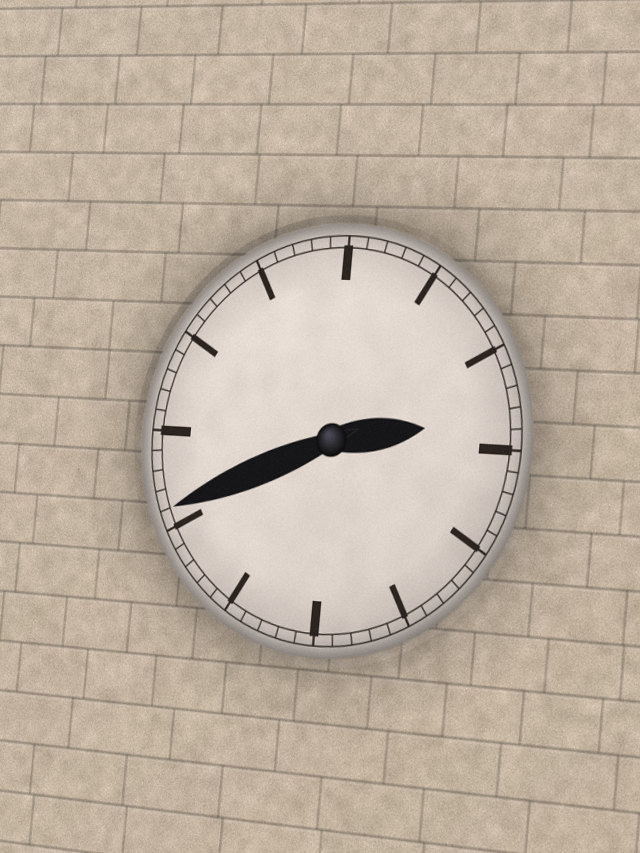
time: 2:41
